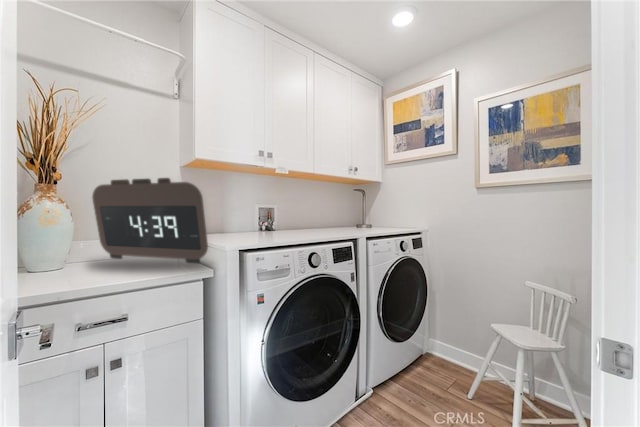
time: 4:39
